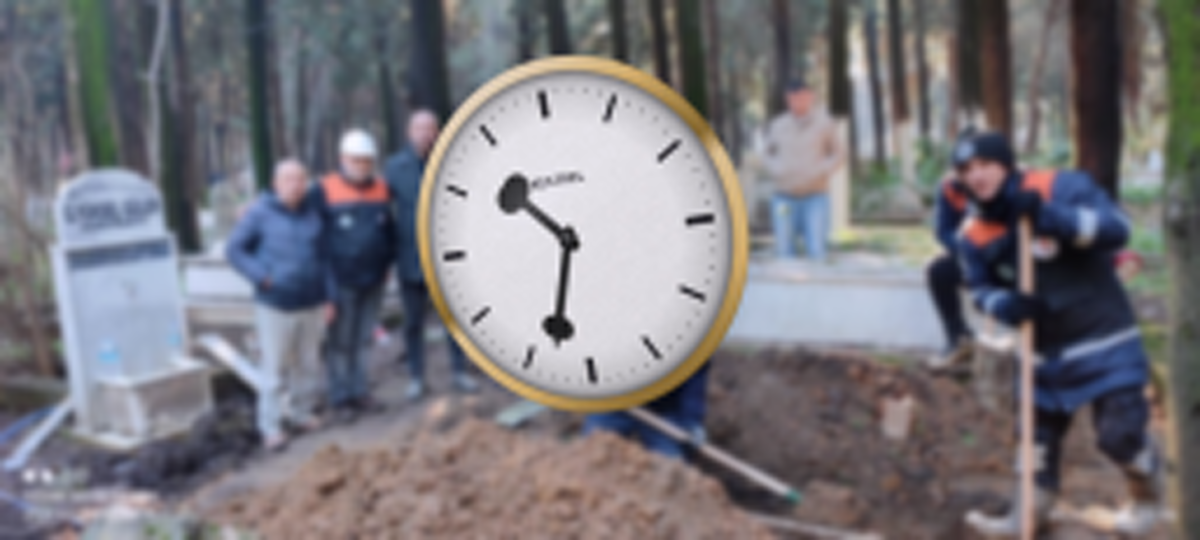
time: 10:33
